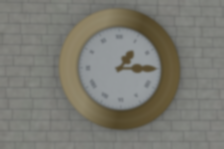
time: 1:15
